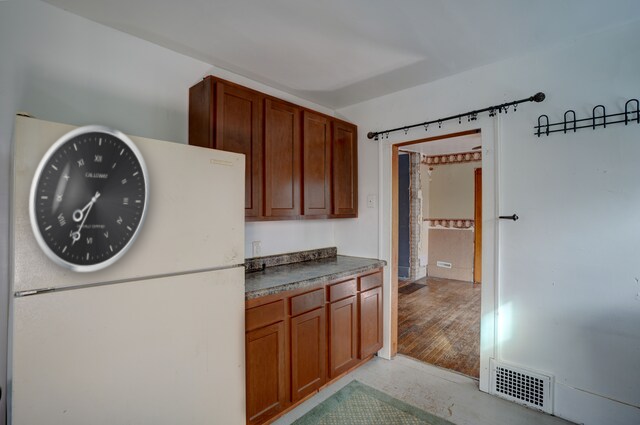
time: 7:34
